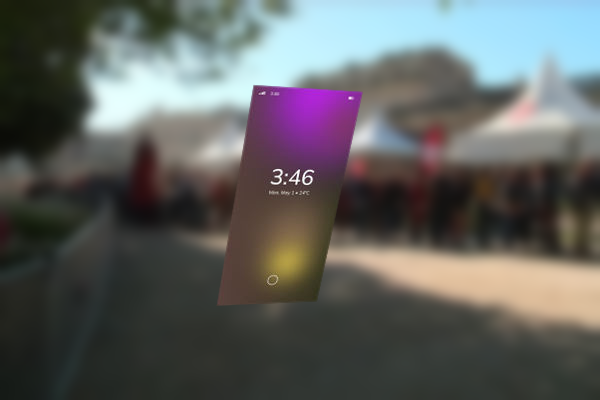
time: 3:46
